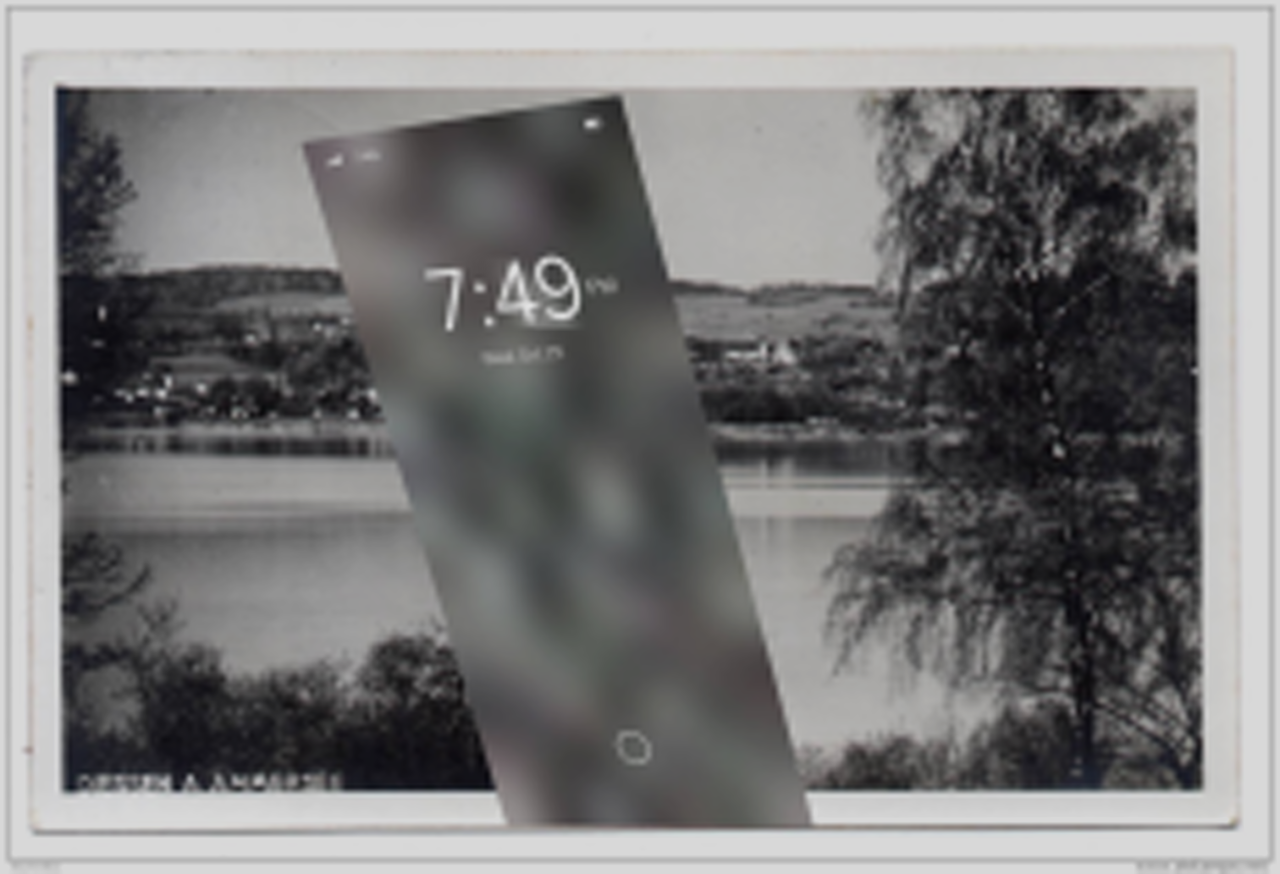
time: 7:49
